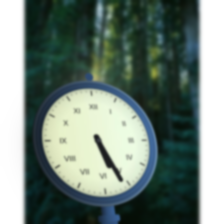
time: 5:26
